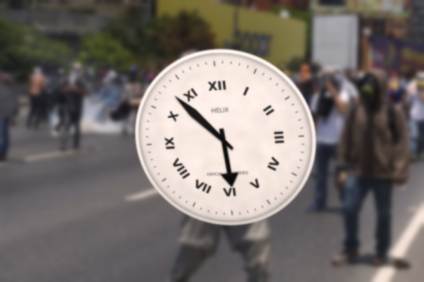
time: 5:53
